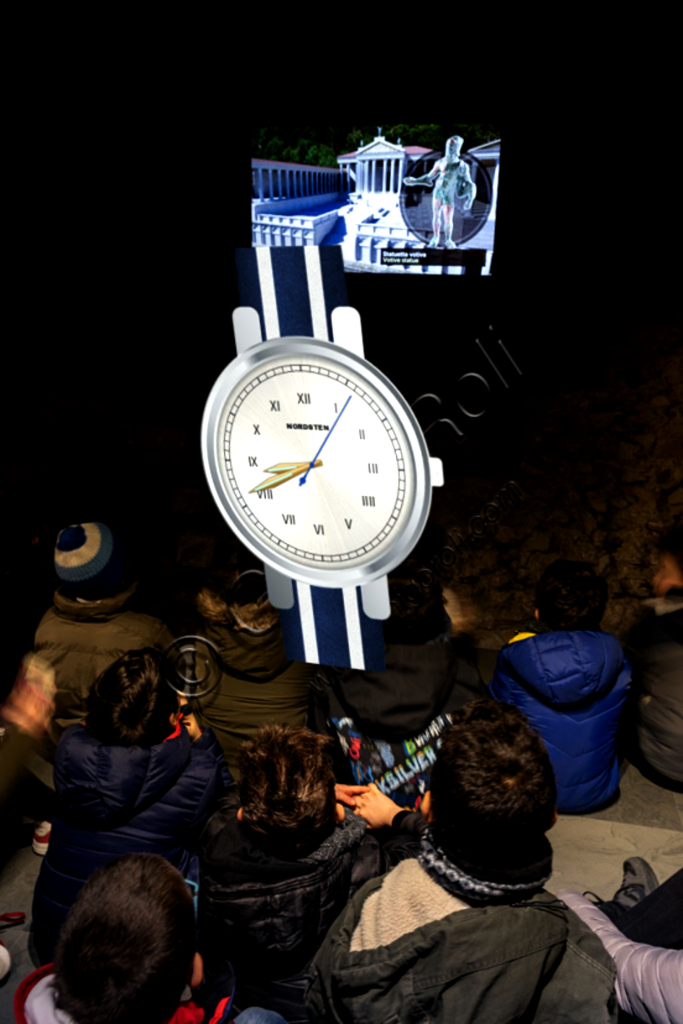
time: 8:41:06
